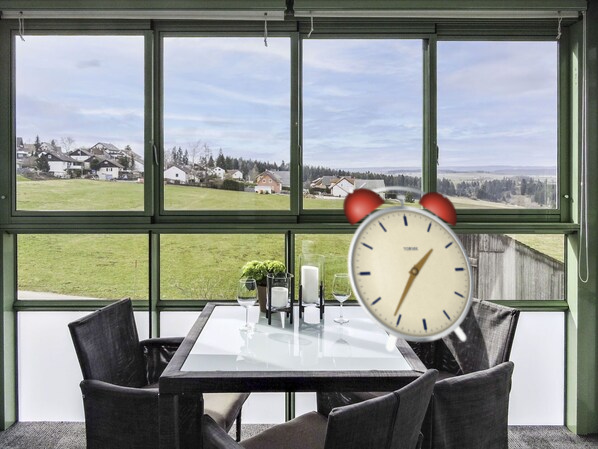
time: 1:36
